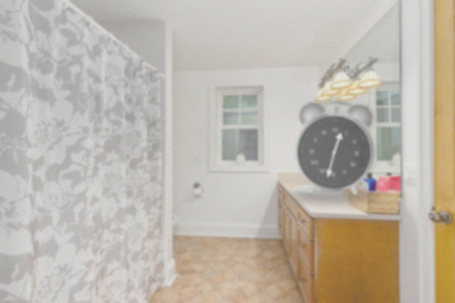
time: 12:32
